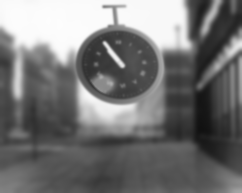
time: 10:55
